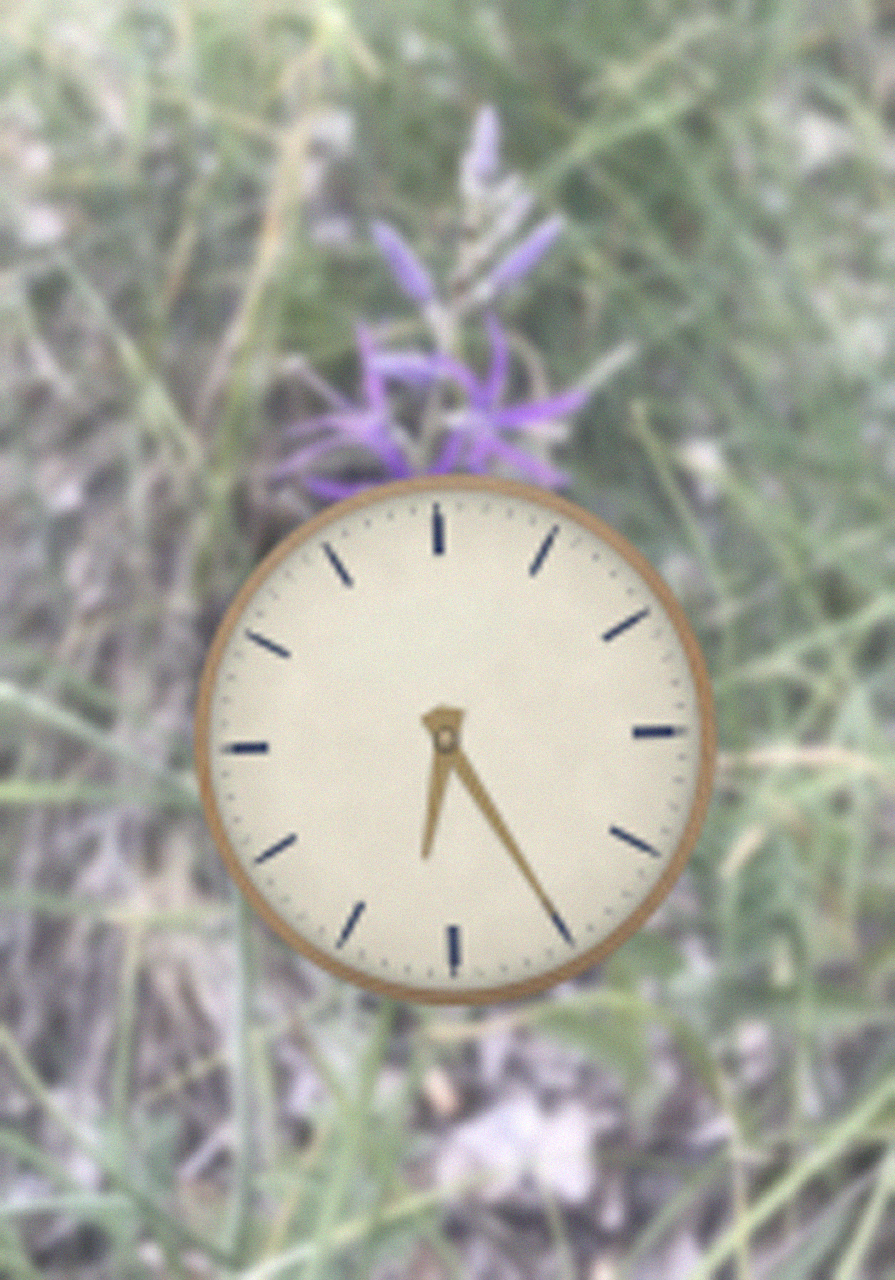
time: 6:25
